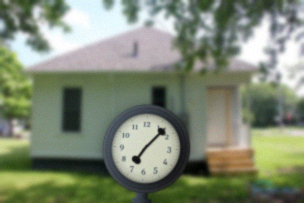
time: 7:07
